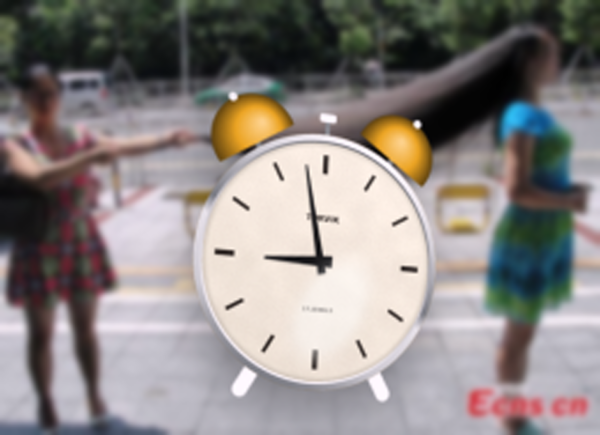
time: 8:58
